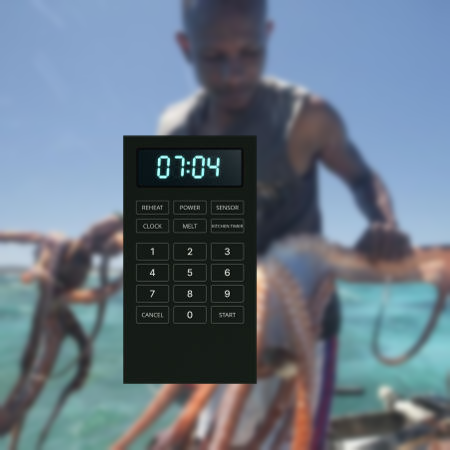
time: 7:04
